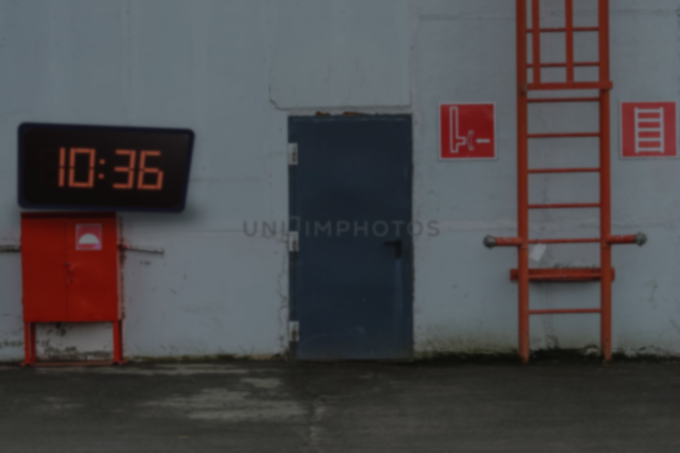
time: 10:36
